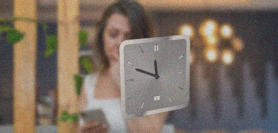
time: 11:49
